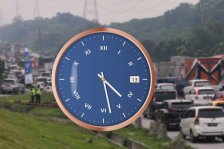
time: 4:28
